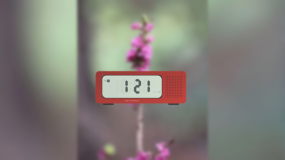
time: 1:21
